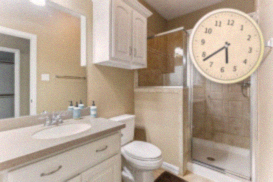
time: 5:38
